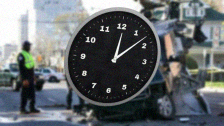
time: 12:08
